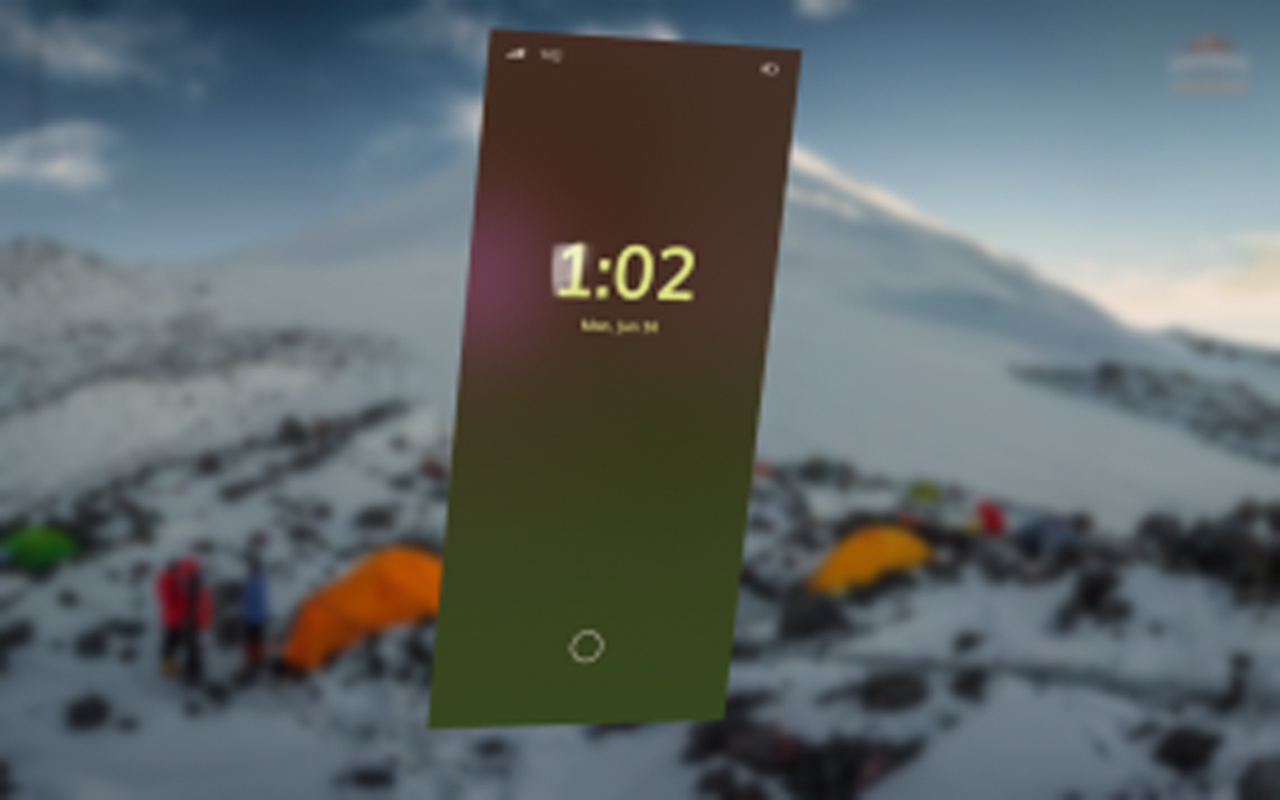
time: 1:02
